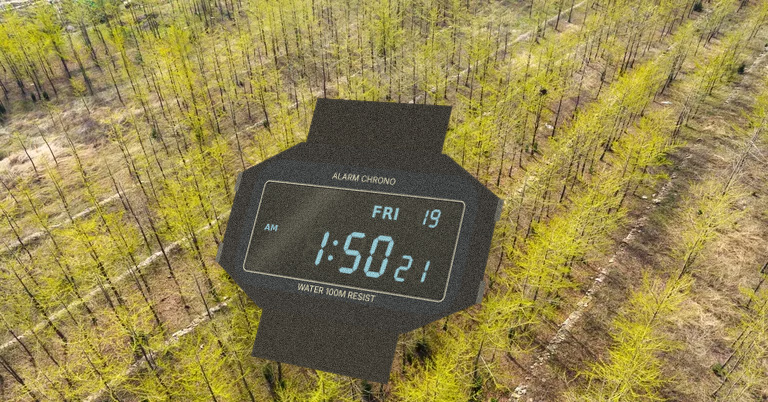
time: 1:50:21
